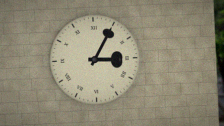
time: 3:05
